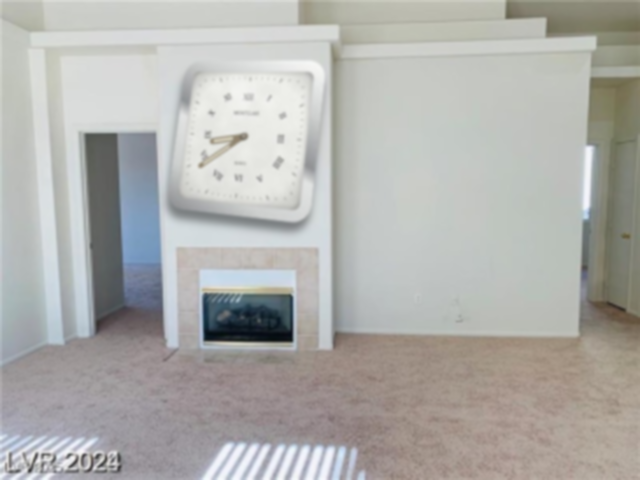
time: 8:39
